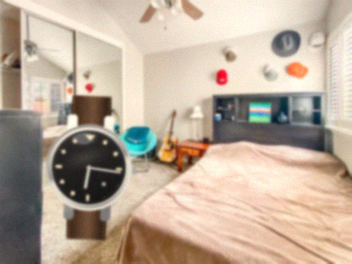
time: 6:16
